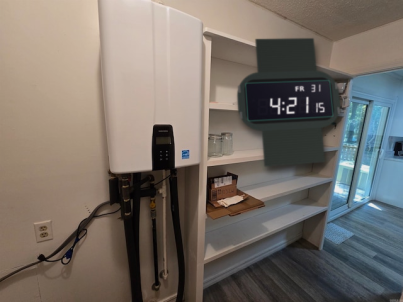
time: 4:21:15
